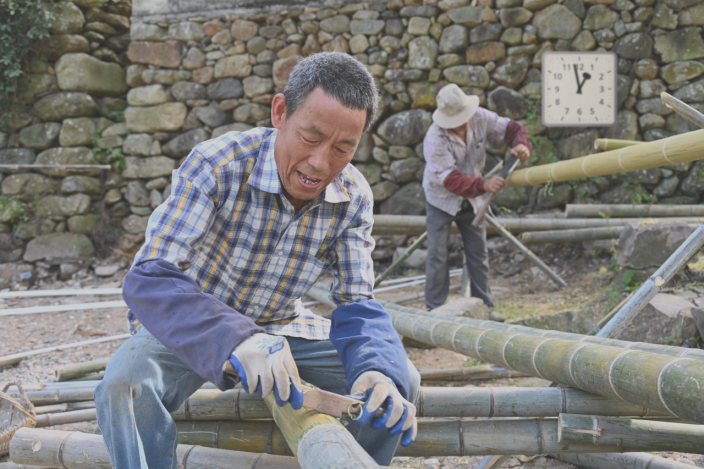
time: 12:58
